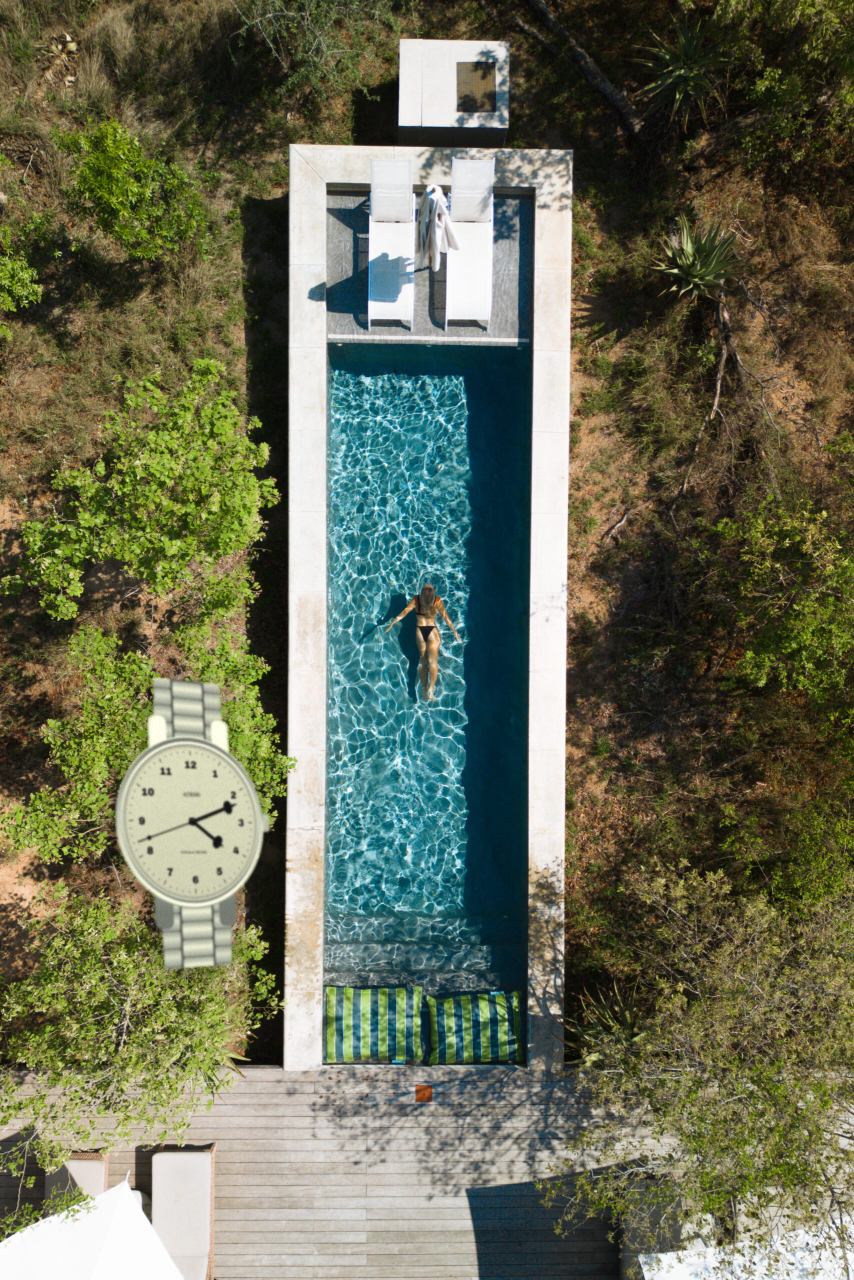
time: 4:11:42
